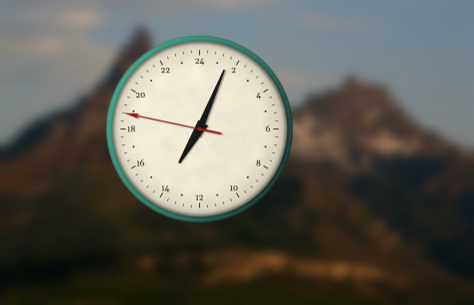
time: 14:03:47
